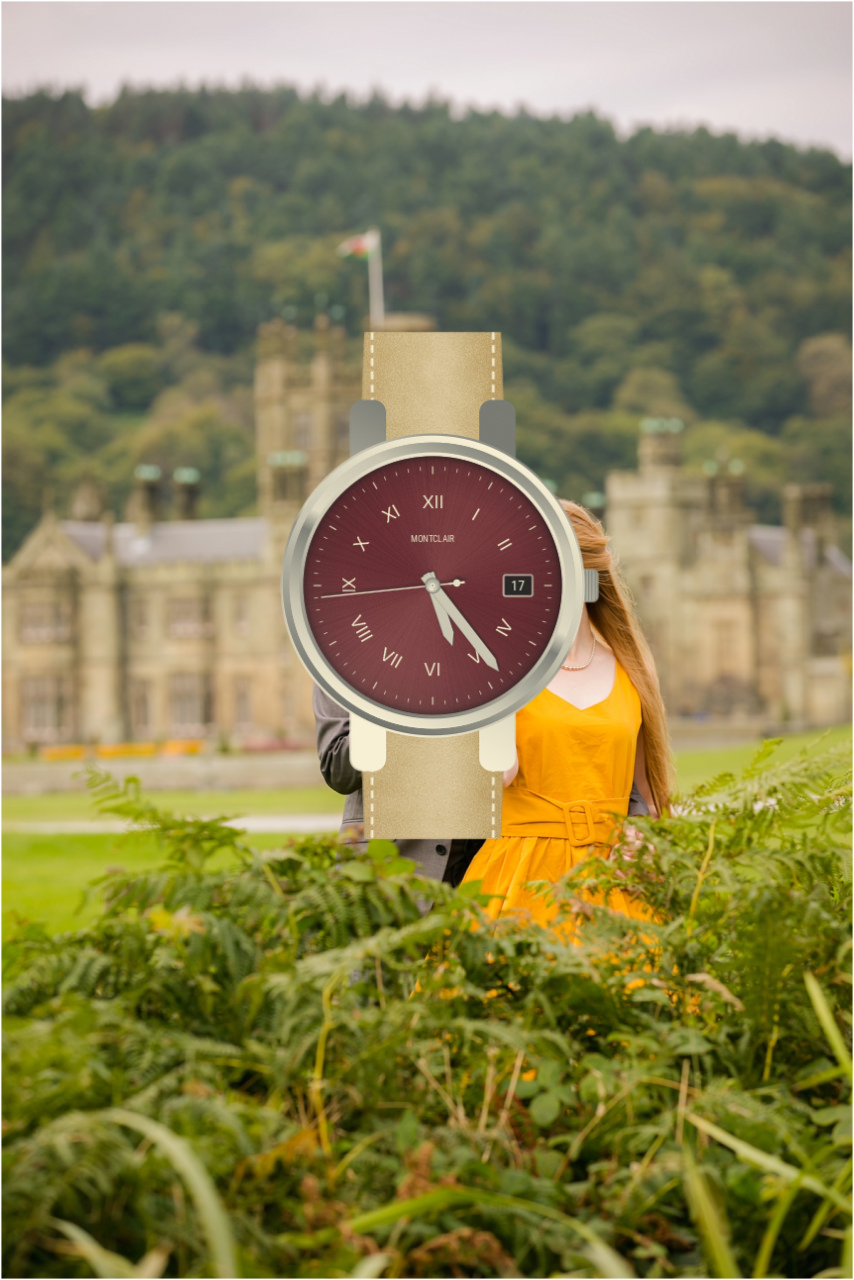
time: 5:23:44
